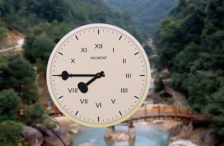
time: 7:45
